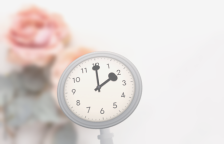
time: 2:00
